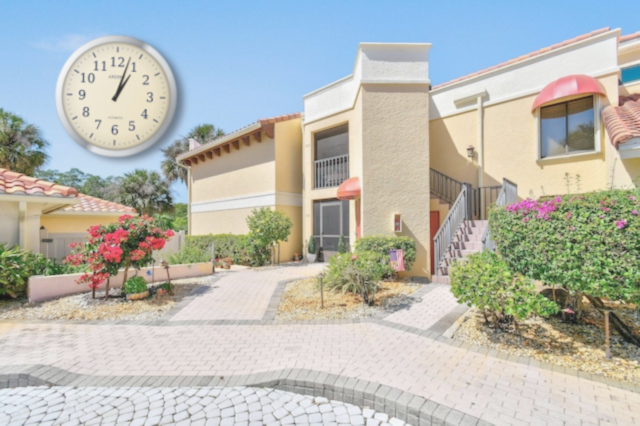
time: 1:03
